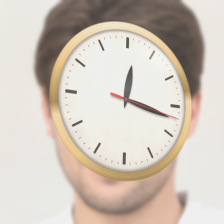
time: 12:17:17
